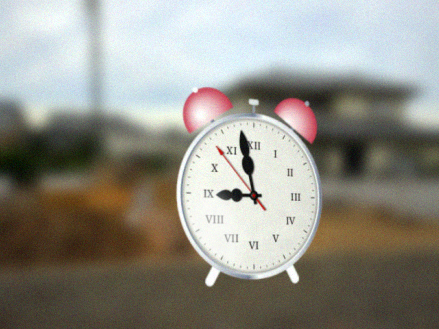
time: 8:57:53
